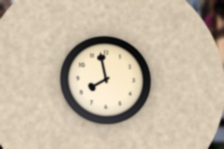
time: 7:58
